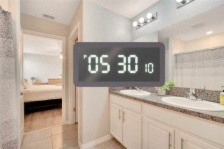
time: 5:30:10
